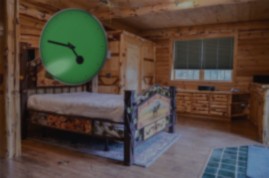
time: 4:47
